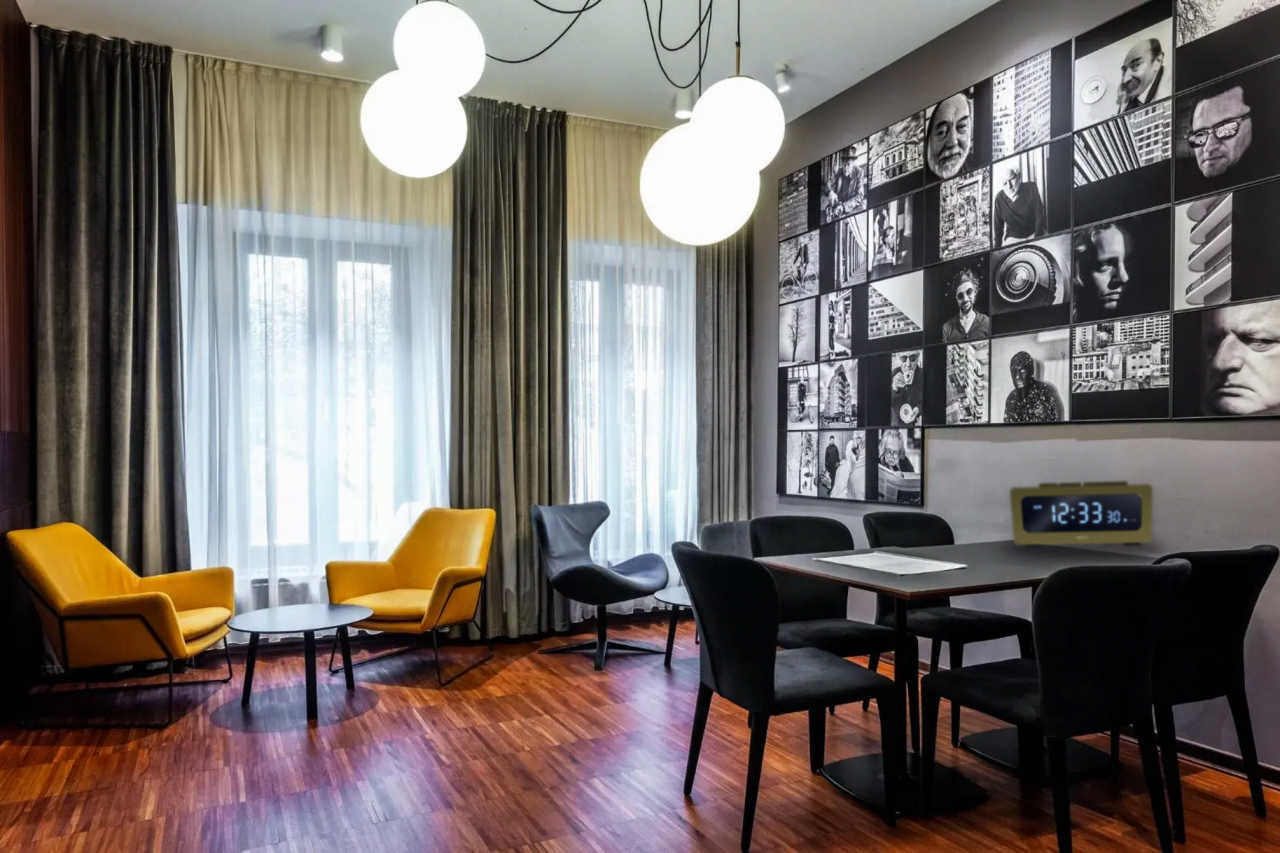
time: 12:33:30
